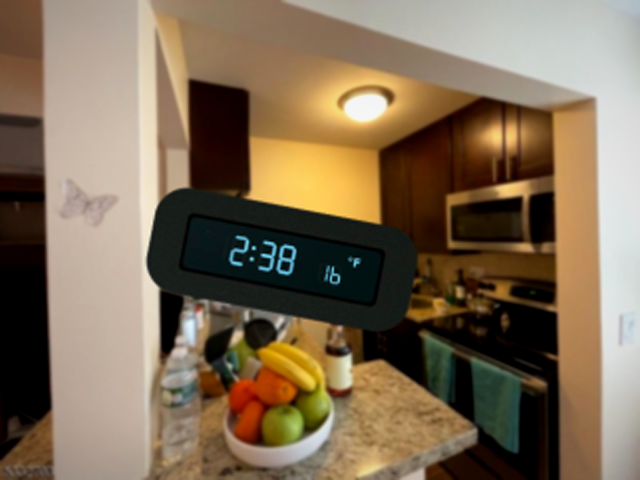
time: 2:38
